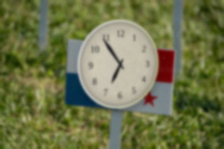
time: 6:54
